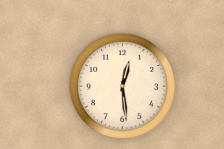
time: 12:29
